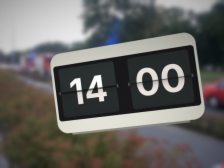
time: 14:00
